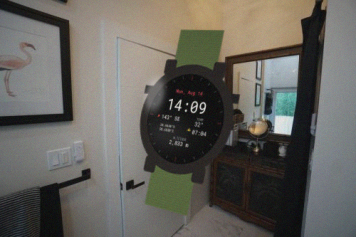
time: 14:09
